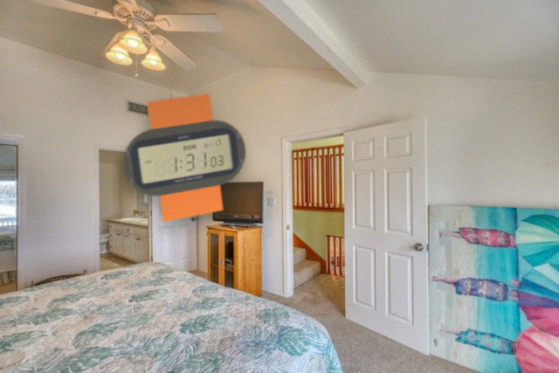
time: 1:31:03
